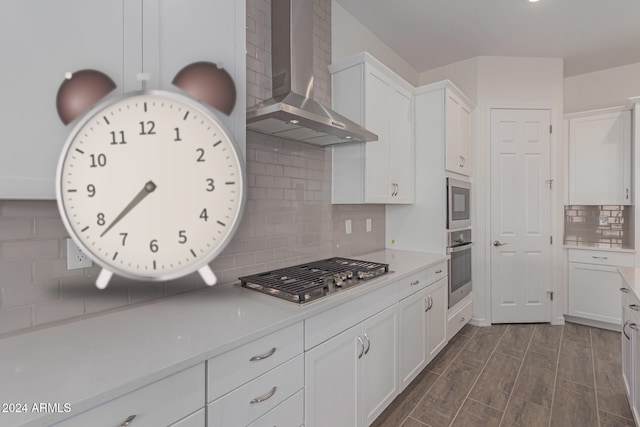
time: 7:38
